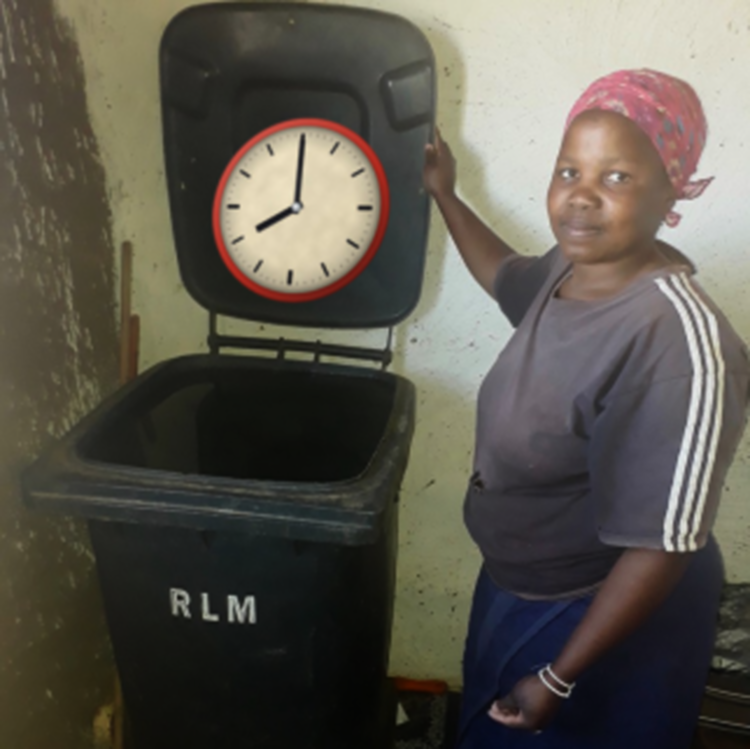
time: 8:00
